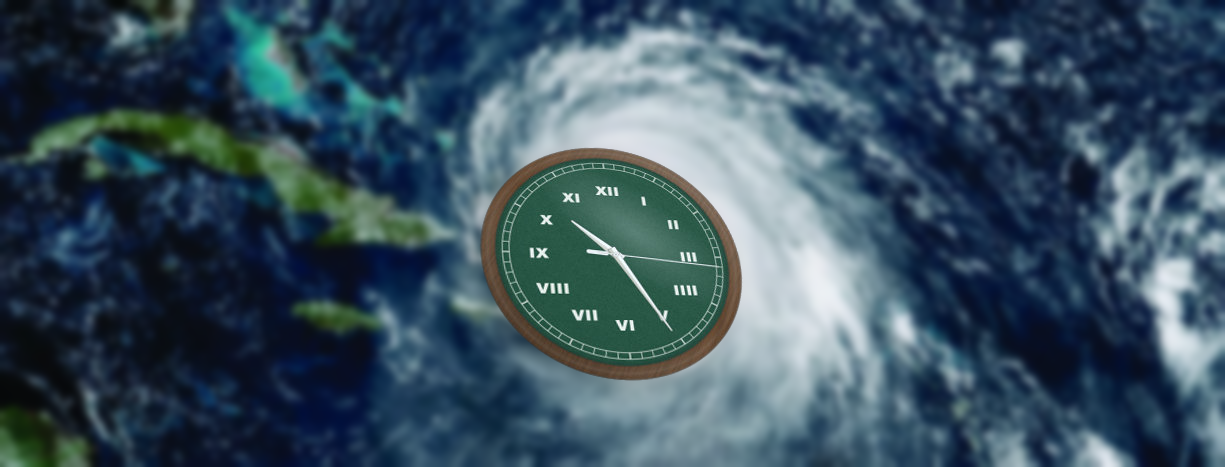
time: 10:25:16
